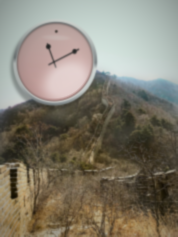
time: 11:10
